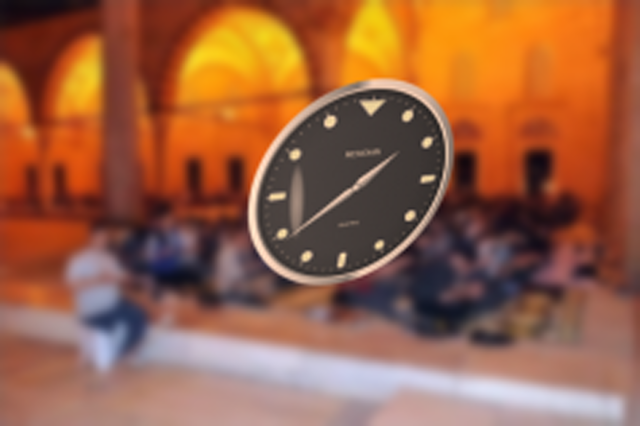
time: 1:39
